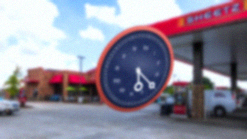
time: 5:20
